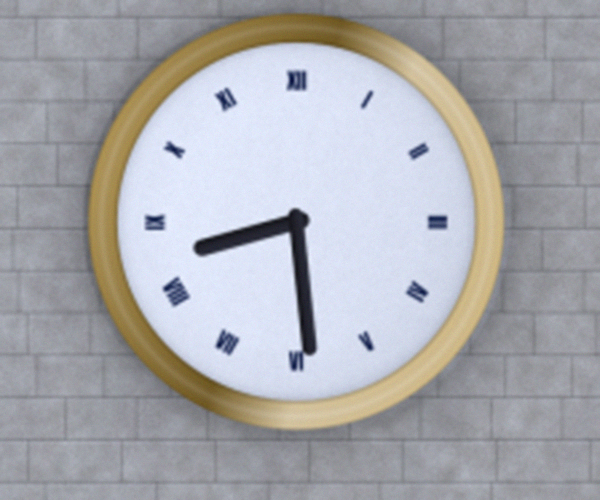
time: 8:29
